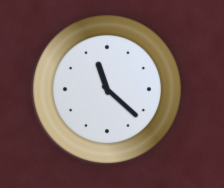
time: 11:22
